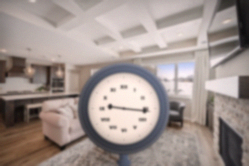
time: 9:16
